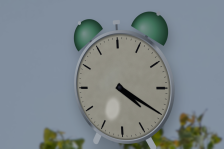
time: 4:20
